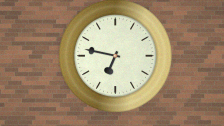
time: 6:47
